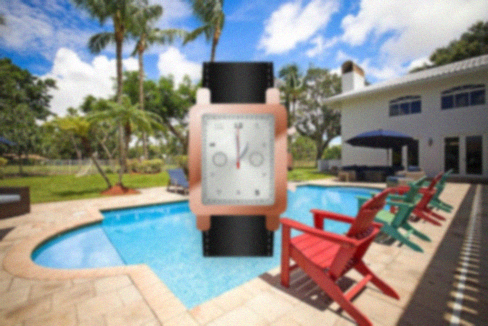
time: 12:59
